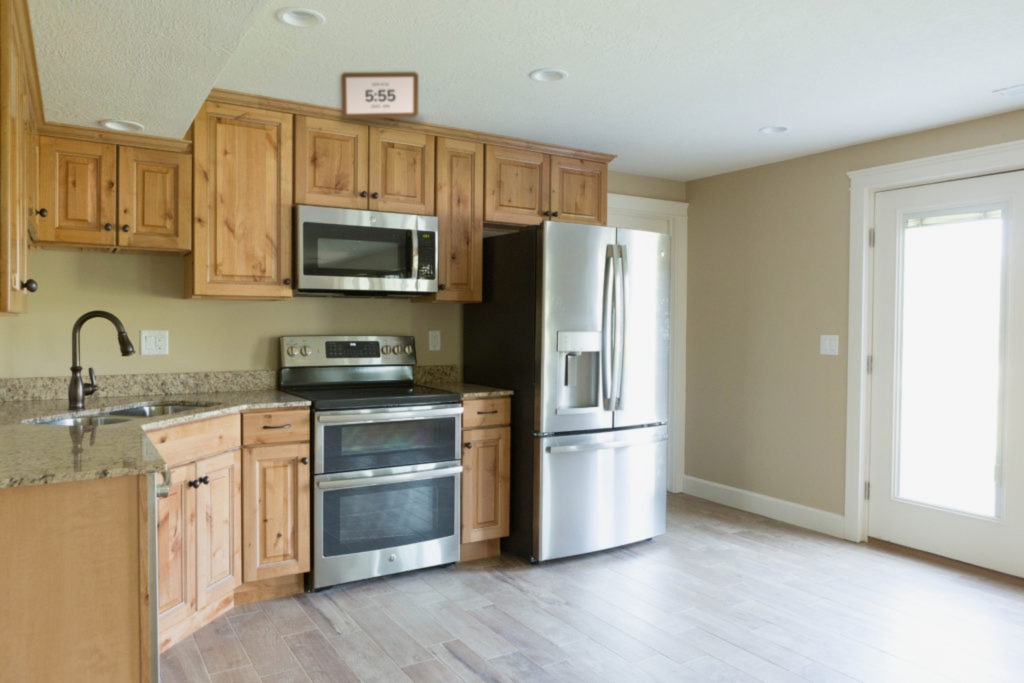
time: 5:55
